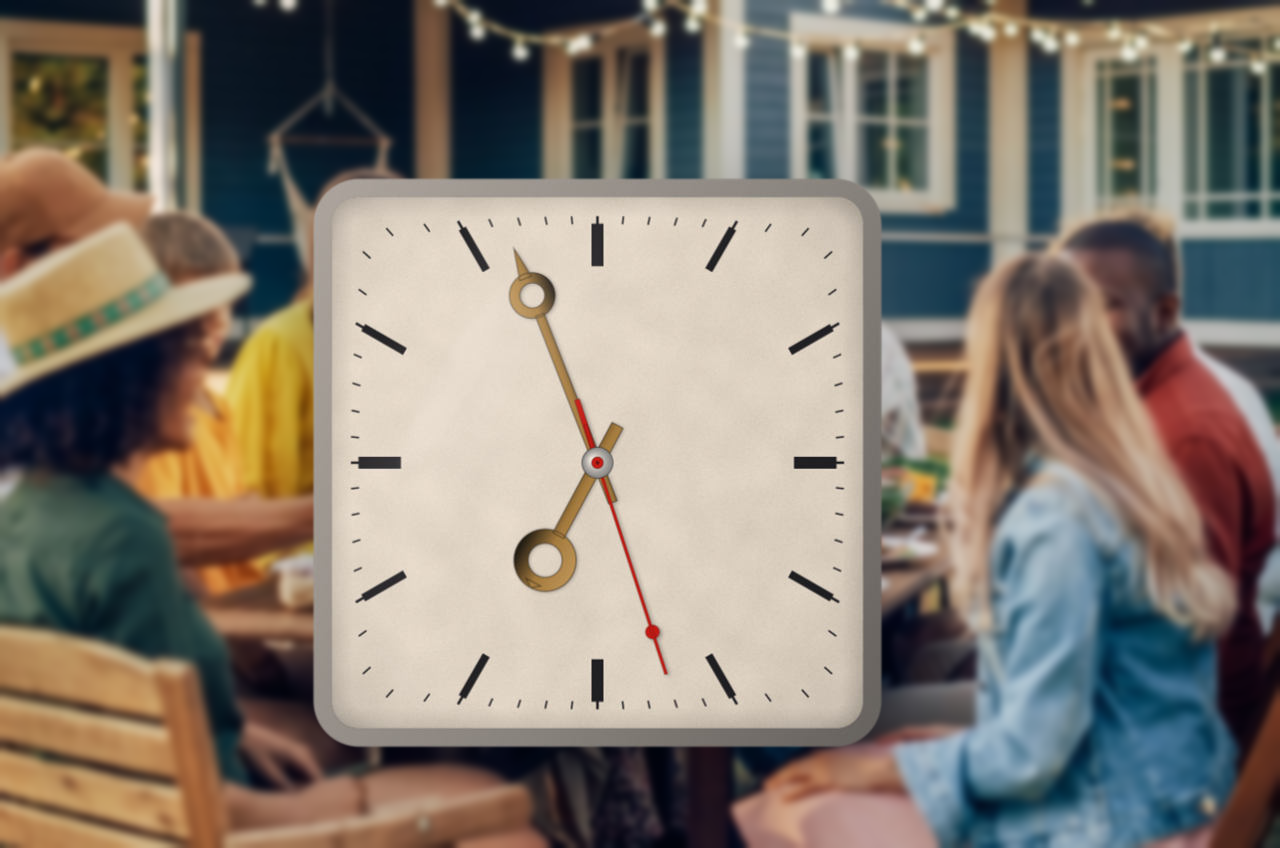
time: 6:56:27
